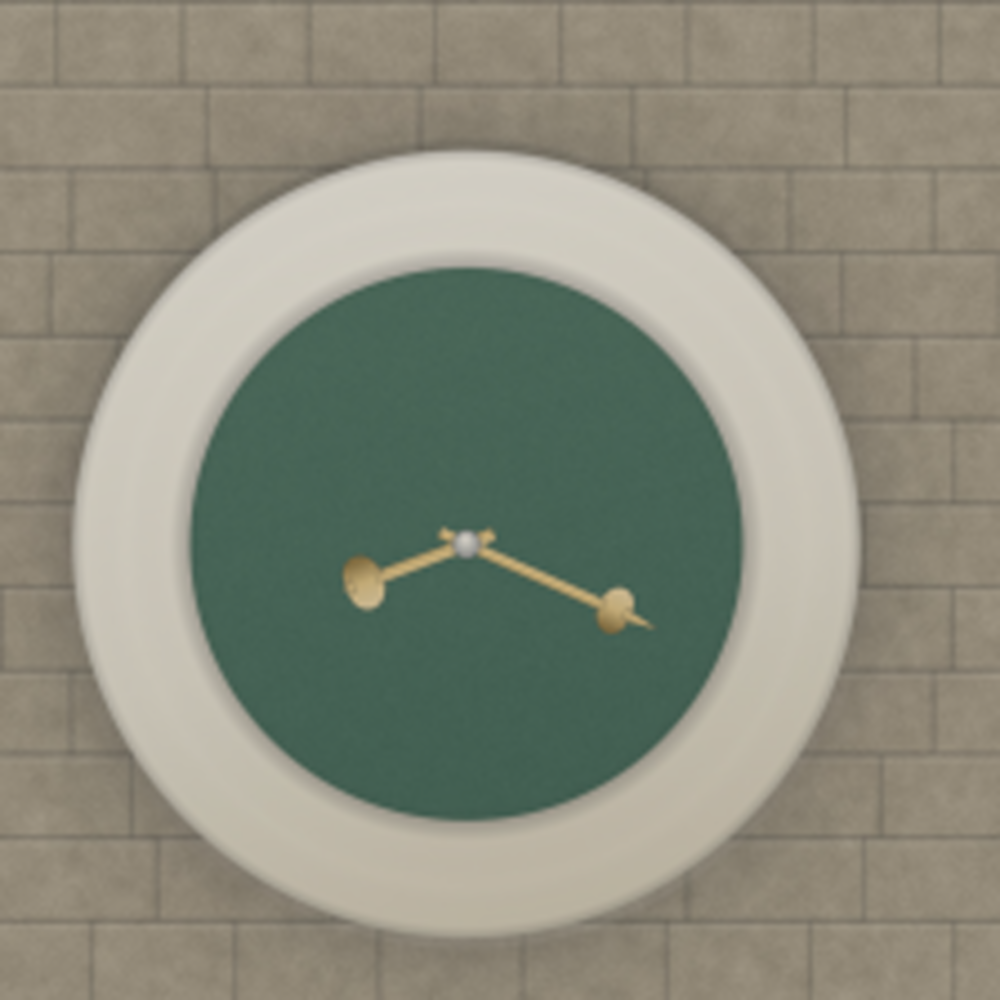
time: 8:19
